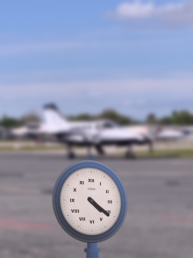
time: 4:21
